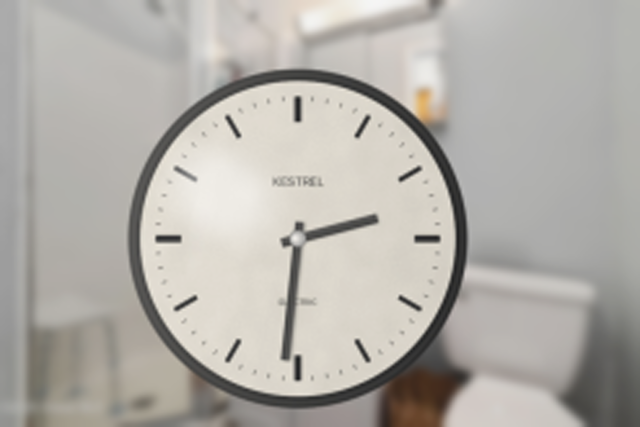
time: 2:31
